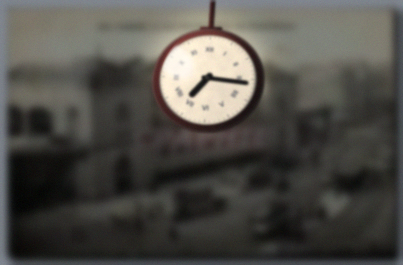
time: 7:16
